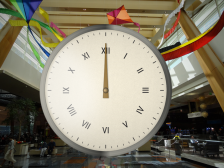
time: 12:00
